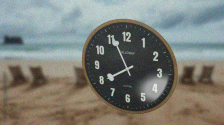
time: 7:56
